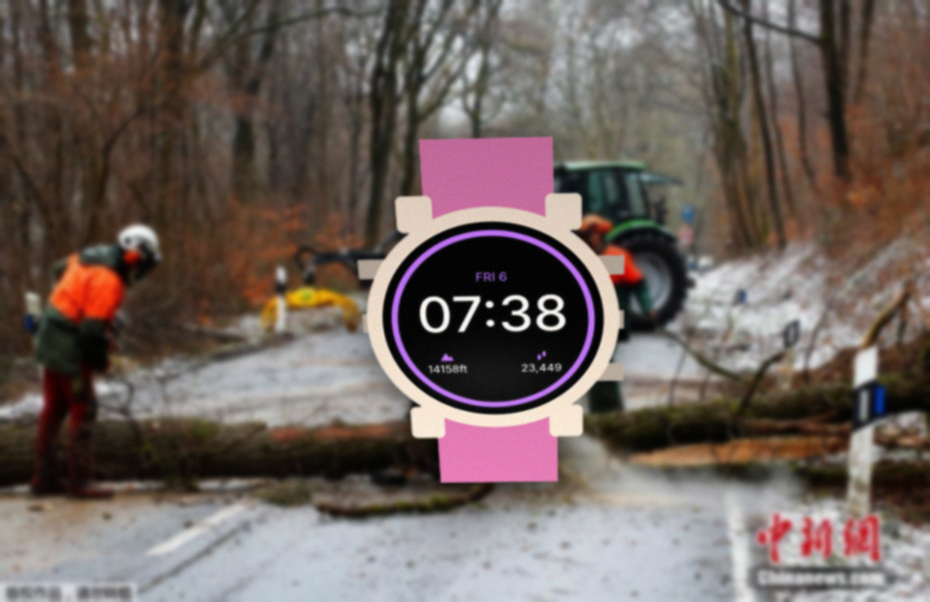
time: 7:38
